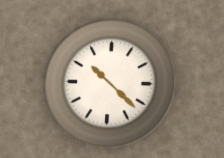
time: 10:22
